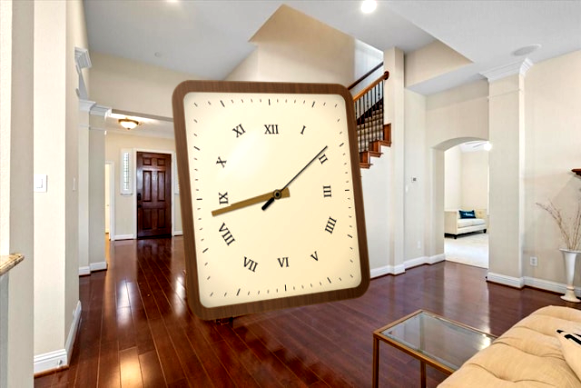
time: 8:43:09
